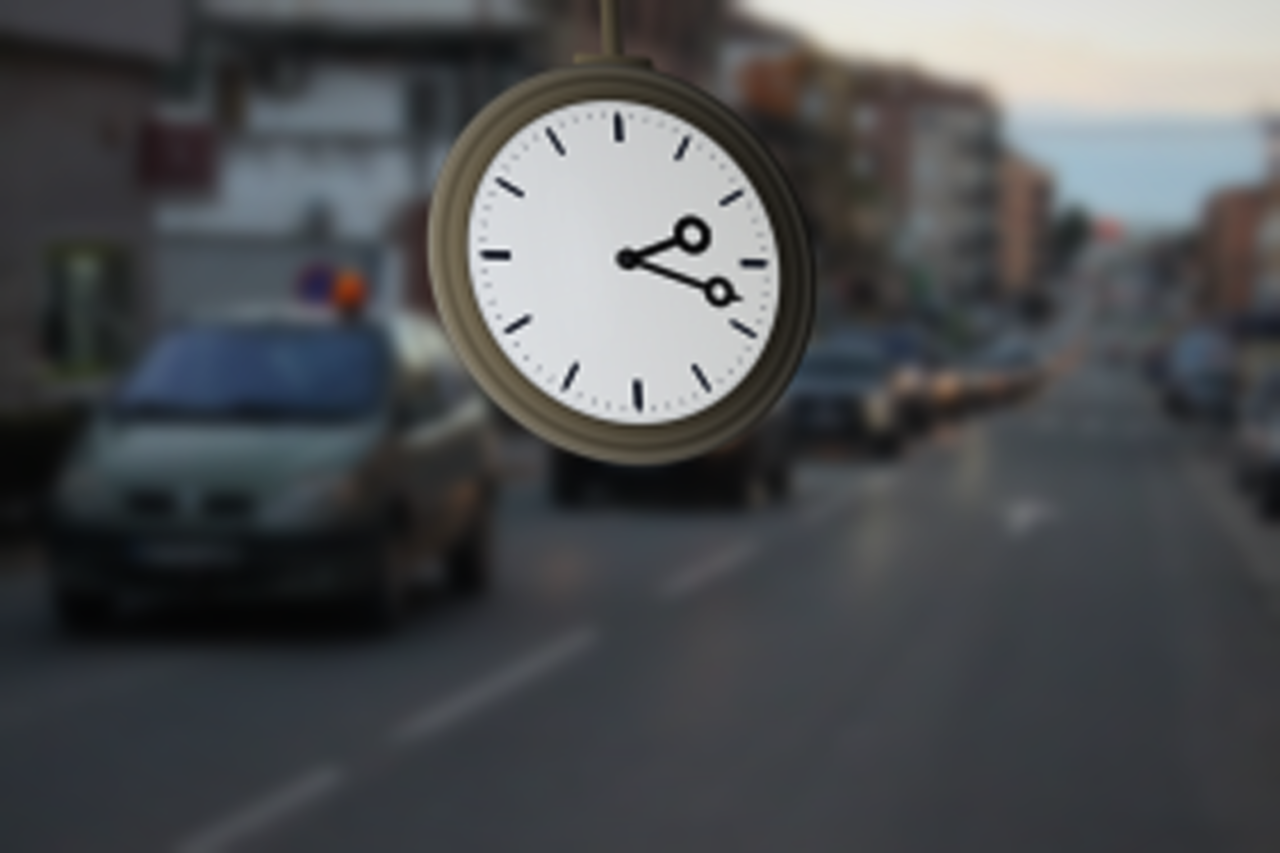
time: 2:18
